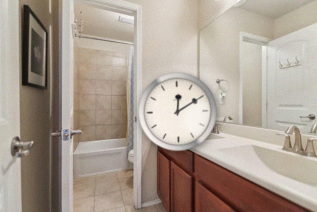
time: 12:10
